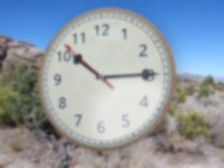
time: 10:14:52
